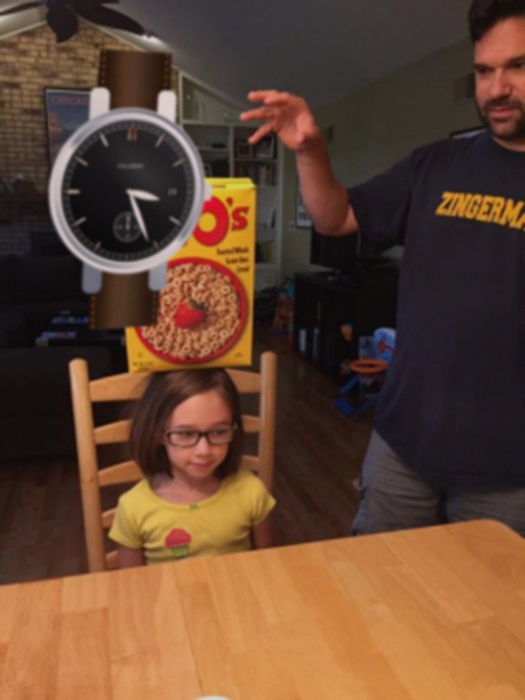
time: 3:26
